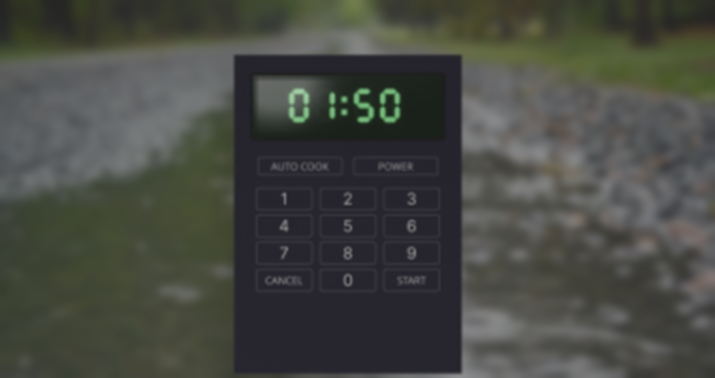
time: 1:50
